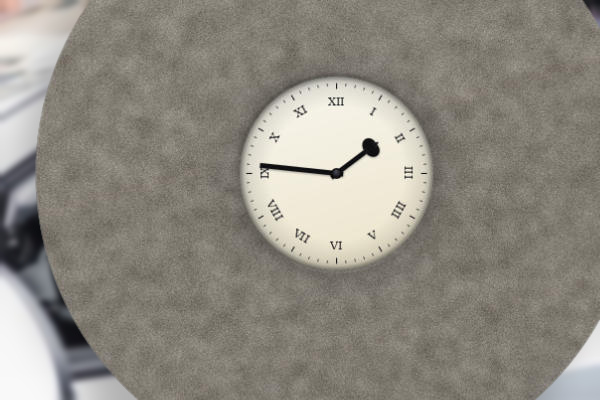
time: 1:46
